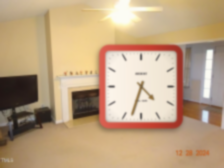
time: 4:33
